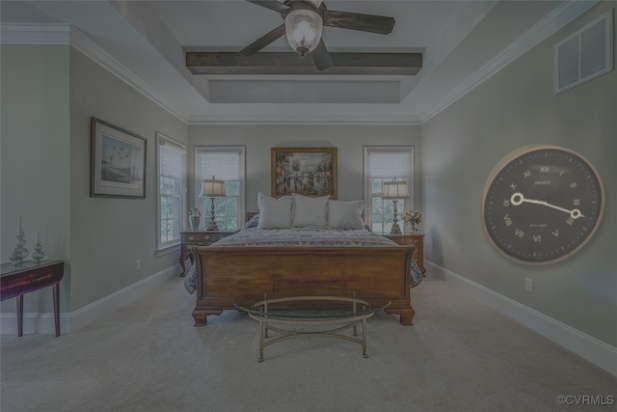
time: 9:18
